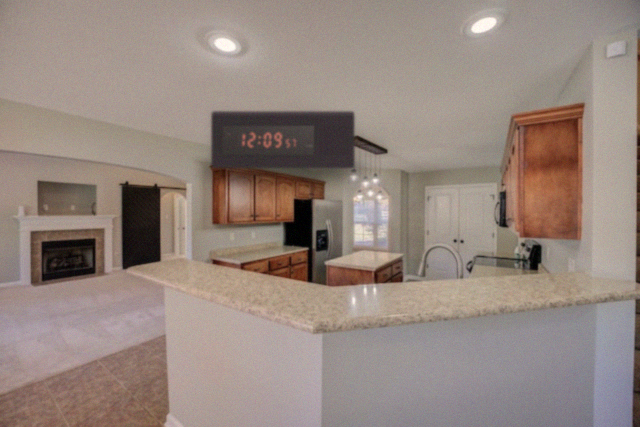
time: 12:09
